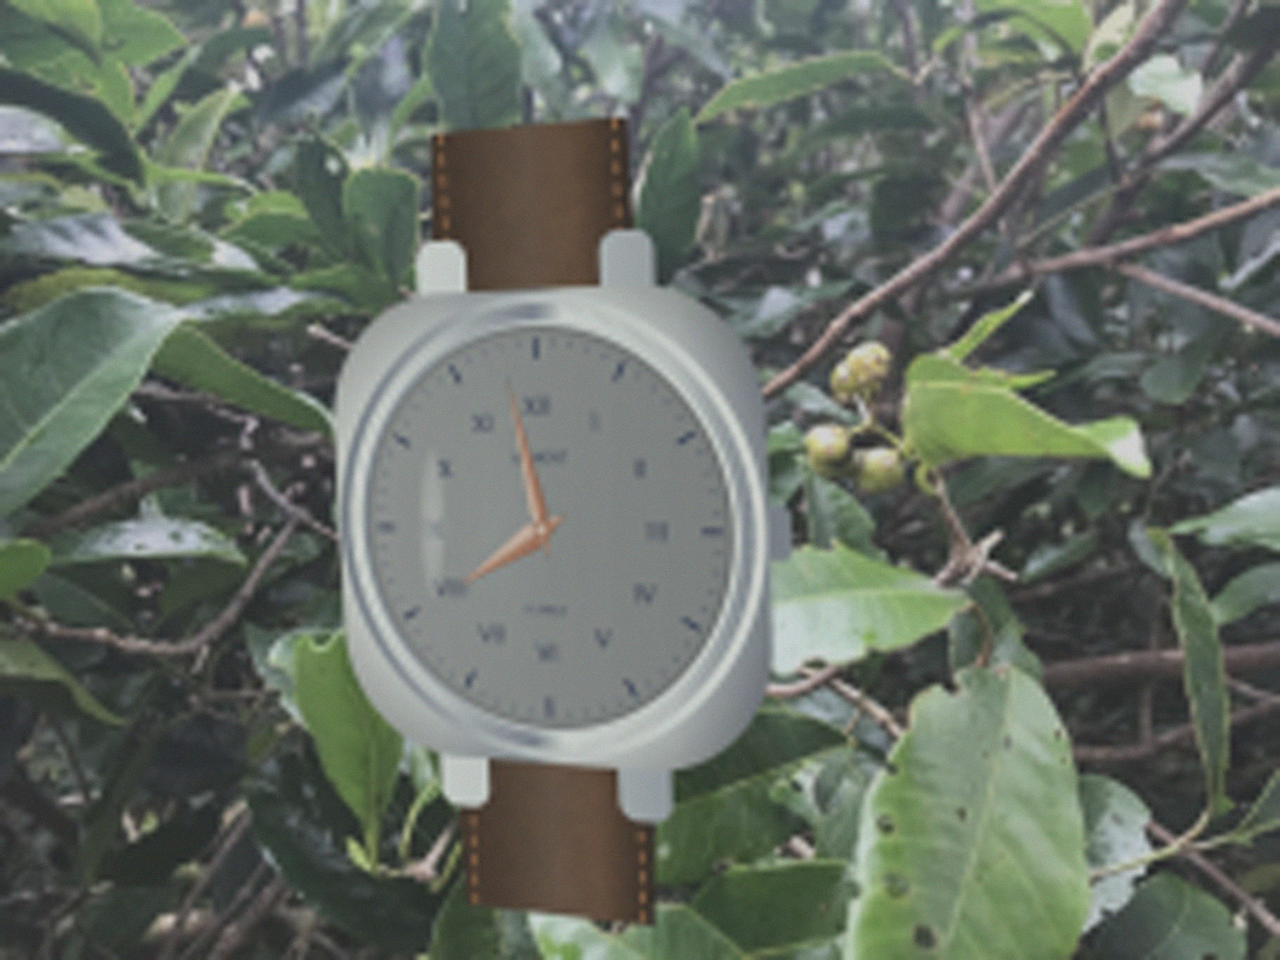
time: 7:58
